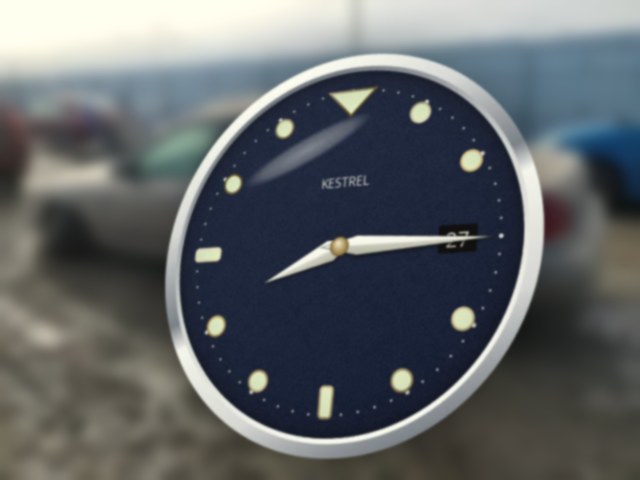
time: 8:15
